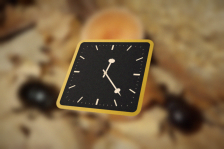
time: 12:23
